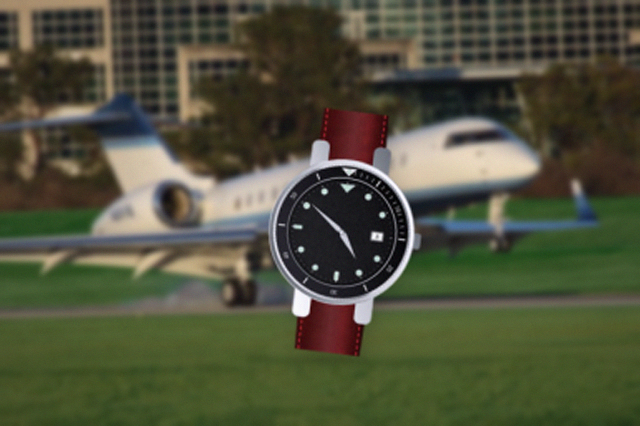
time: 4:51
